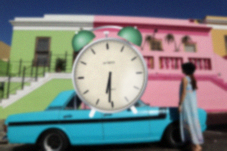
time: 6:31
